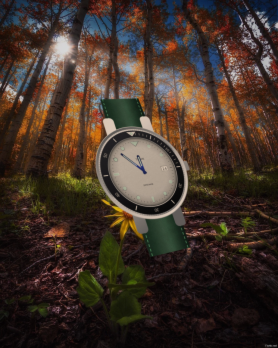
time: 11:53
